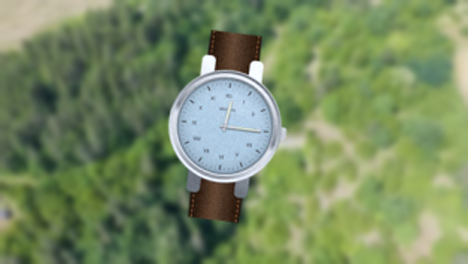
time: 12:15
